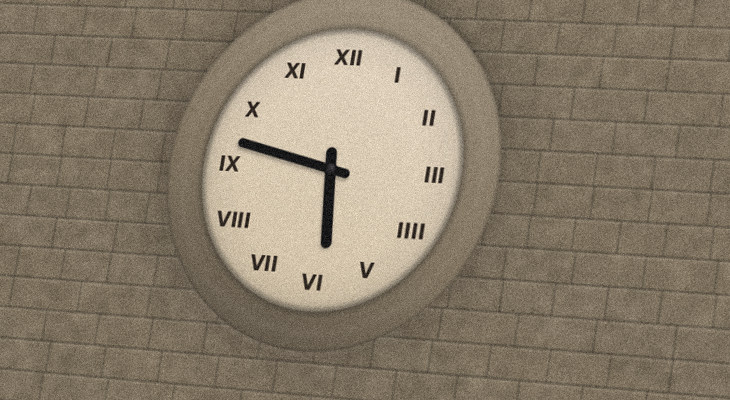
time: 5:47
